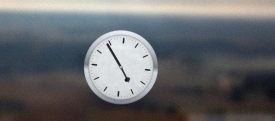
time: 4:54
